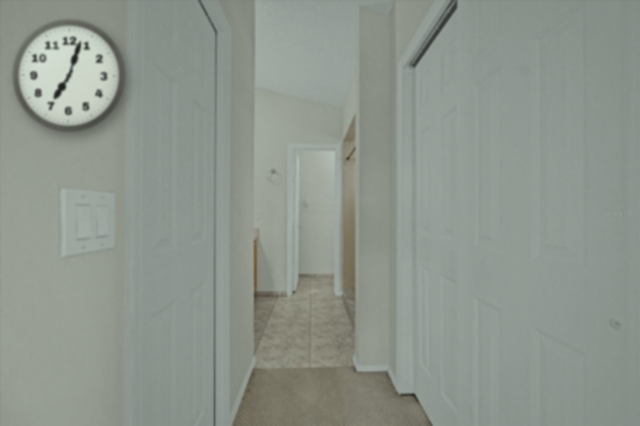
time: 7:03
